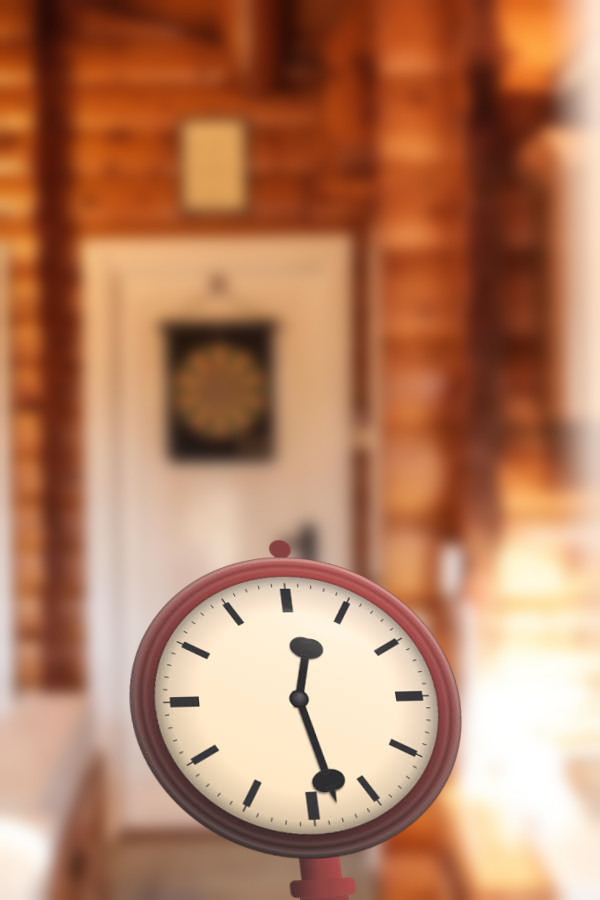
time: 12:28
